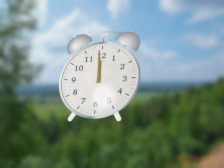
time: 11:59
